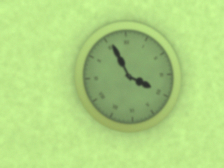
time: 3:56
